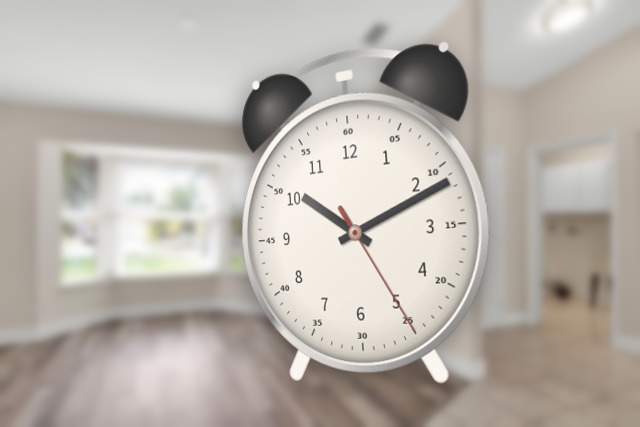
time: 10:11:25
